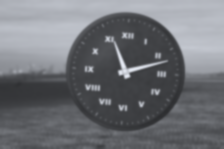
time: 11:12
